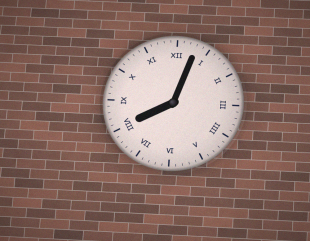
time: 8:03
